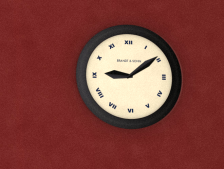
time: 9:09
